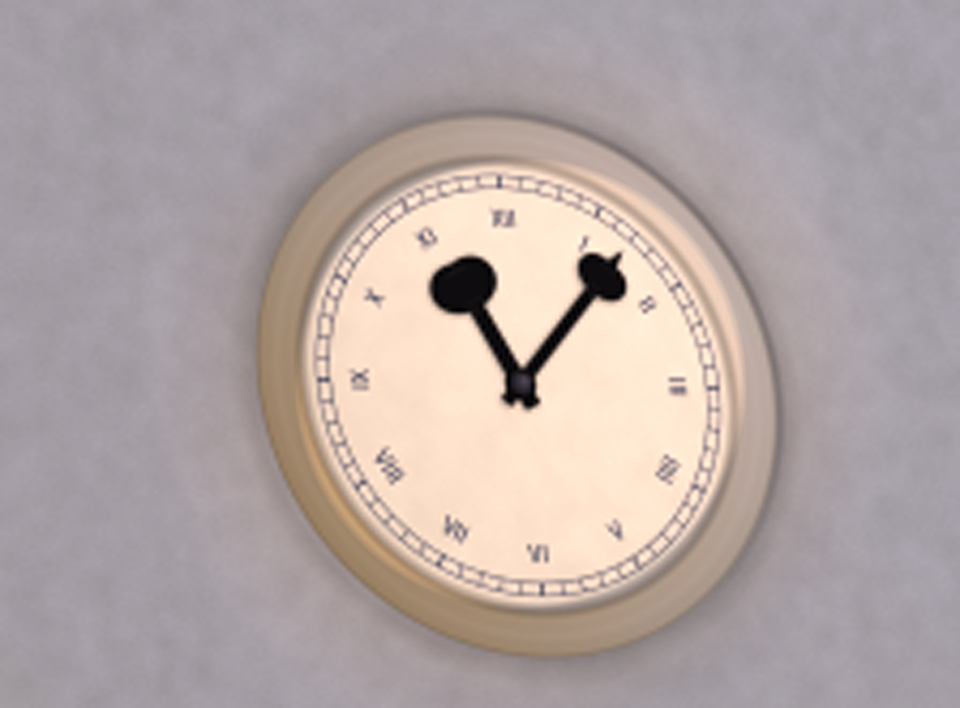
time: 11:07
